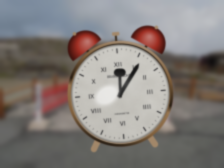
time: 12:06
